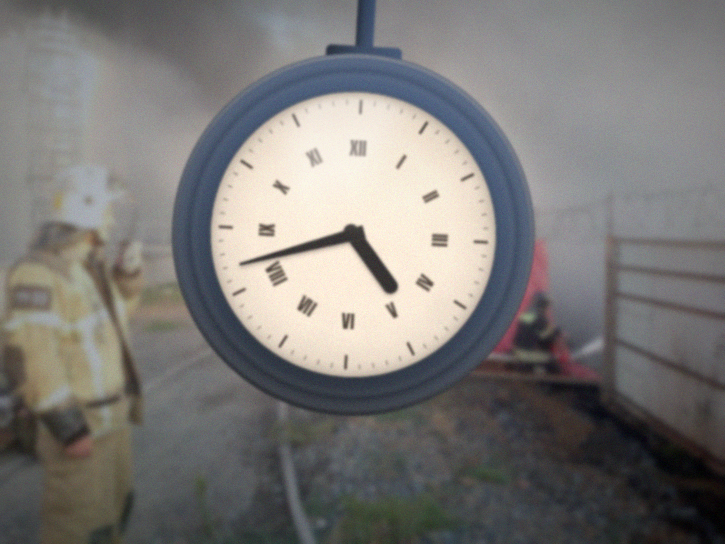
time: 4:42
